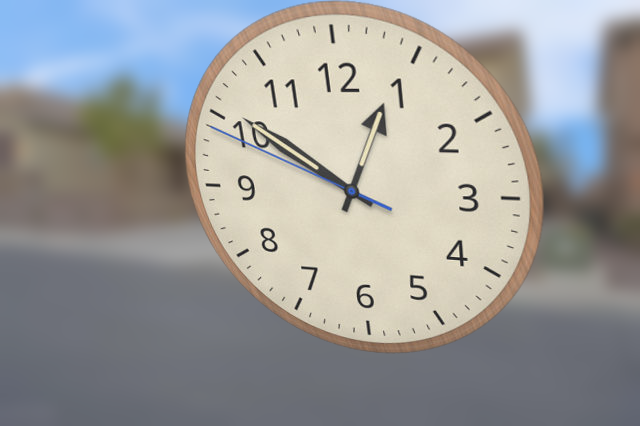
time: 12:50:49
